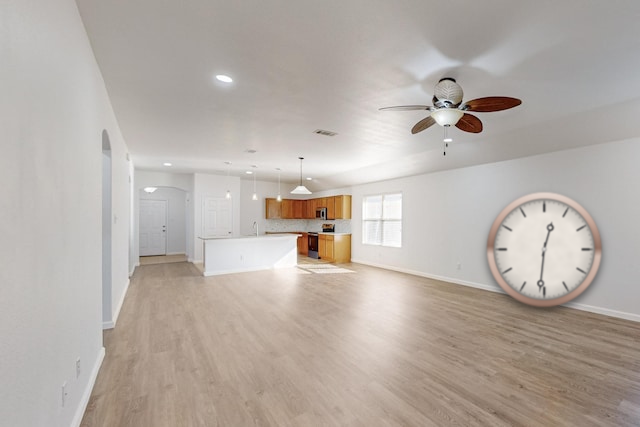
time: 12:31
